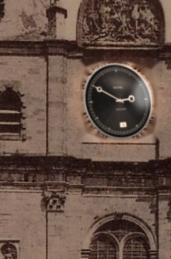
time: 2:50
